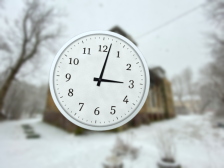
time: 3:02
